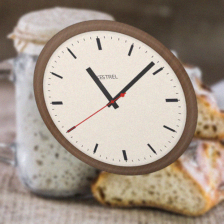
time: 11:08:40
